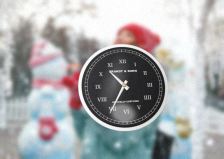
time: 10:35
